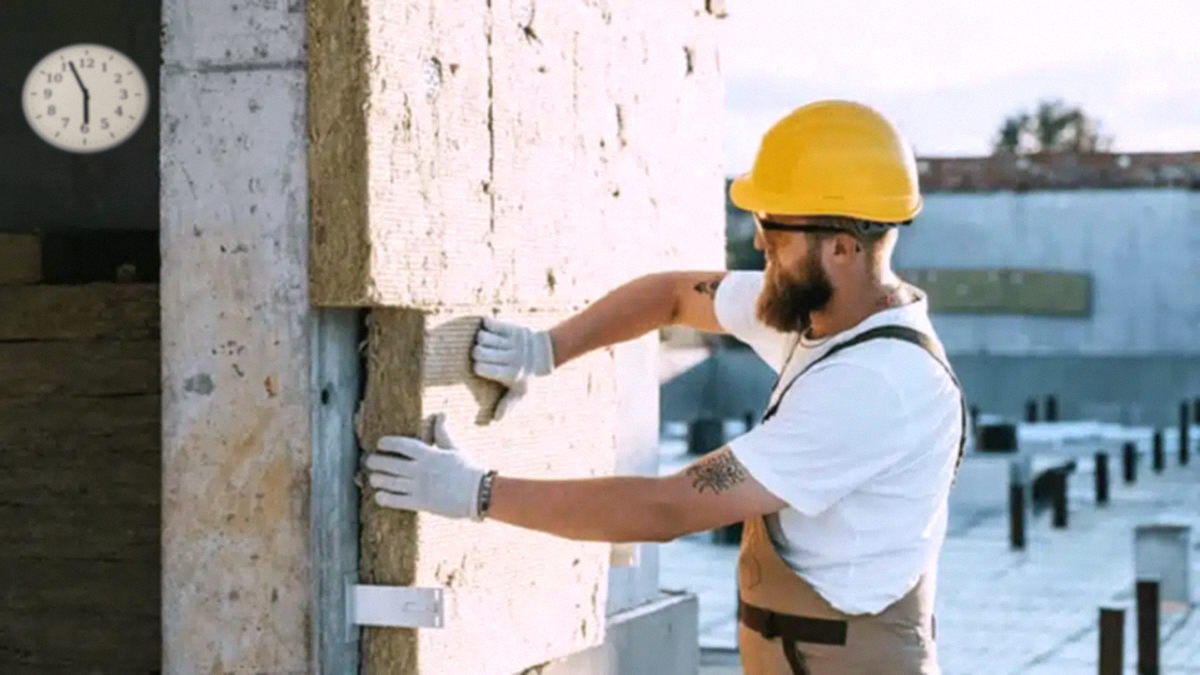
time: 5:56
